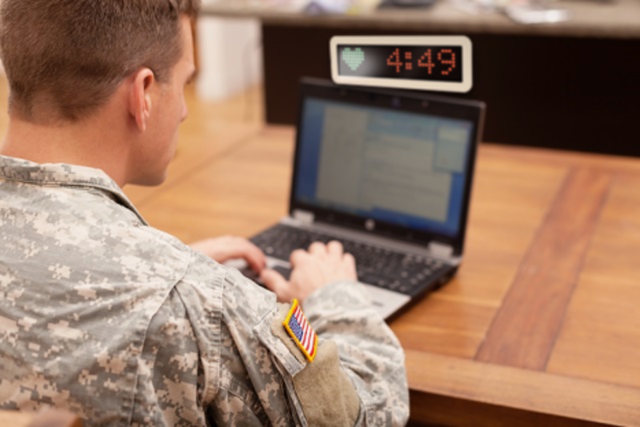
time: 4:49
